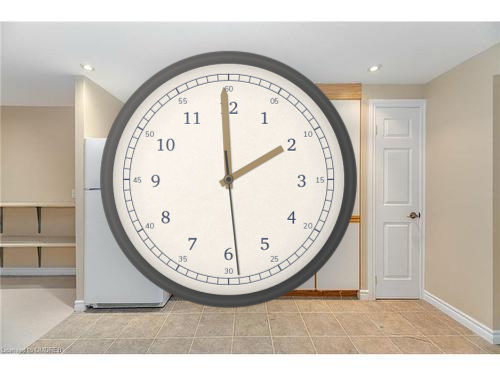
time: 1:59:29
